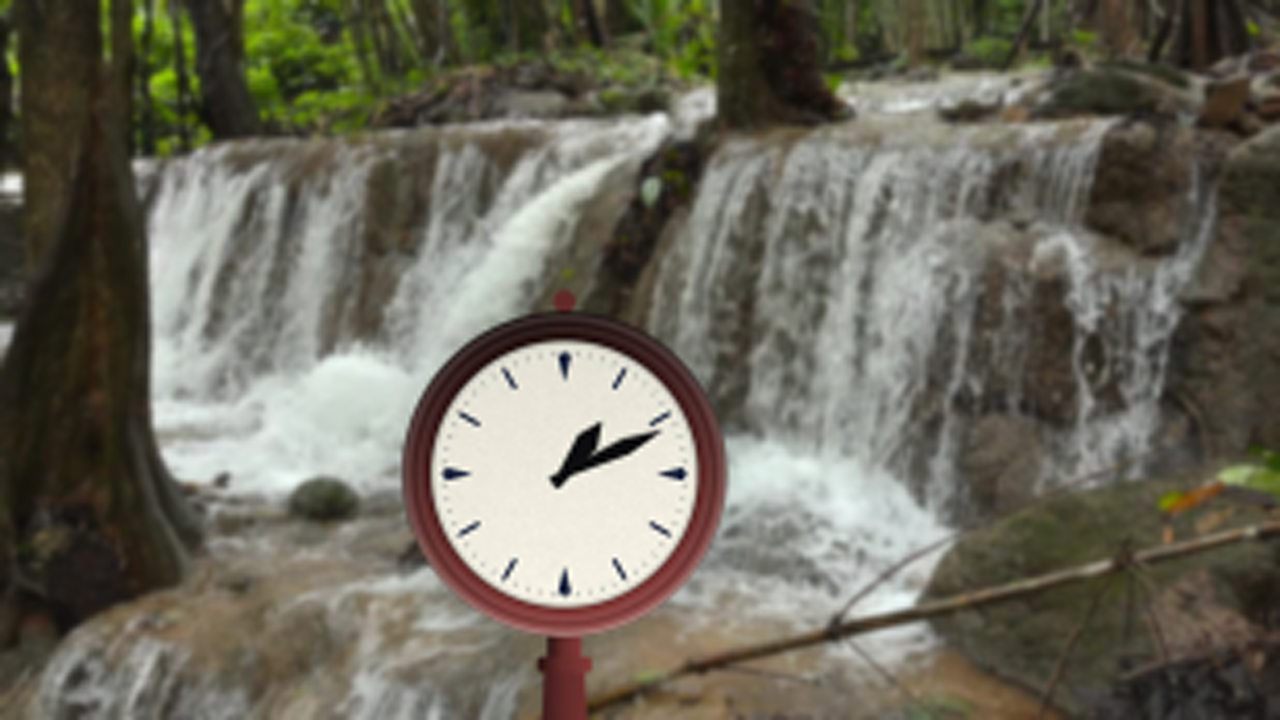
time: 1:11
